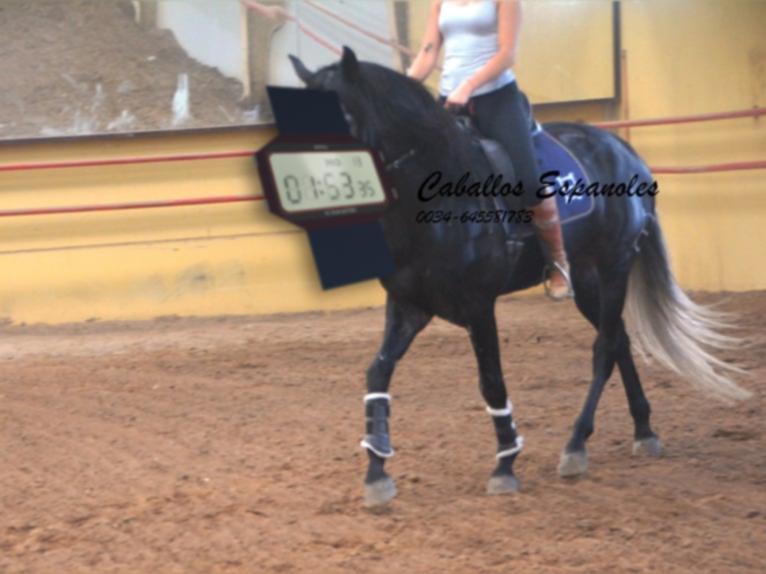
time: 1:53:35
